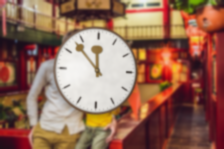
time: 11:53
